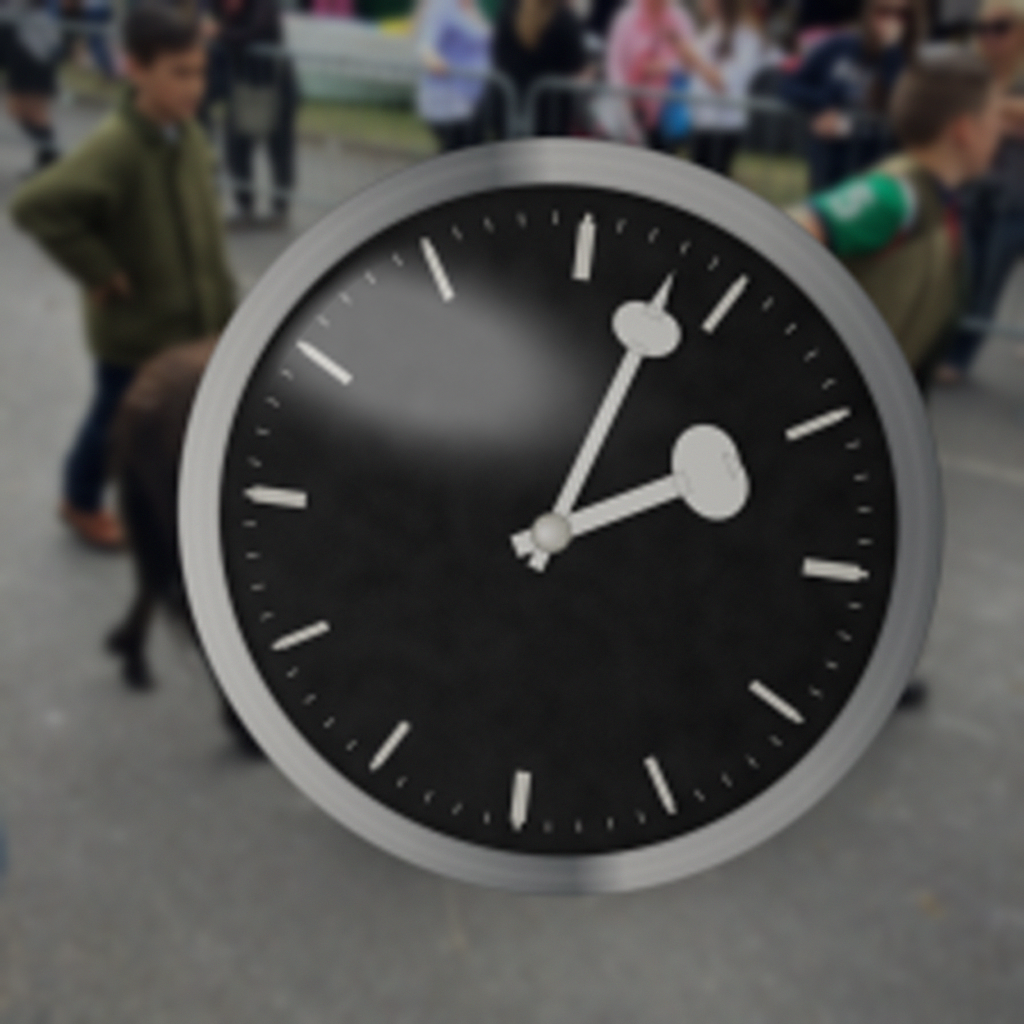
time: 2:03
